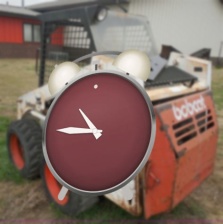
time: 10:46
